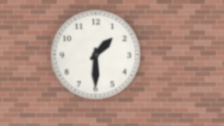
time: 1:30
